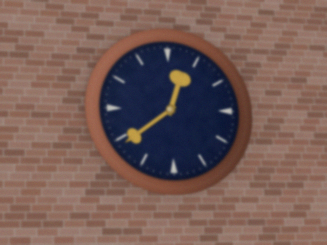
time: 12:39
